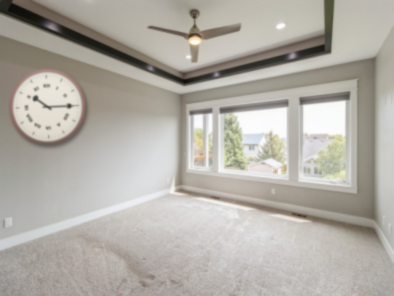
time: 10:15
